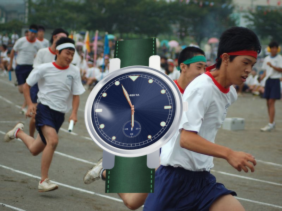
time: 5:56
